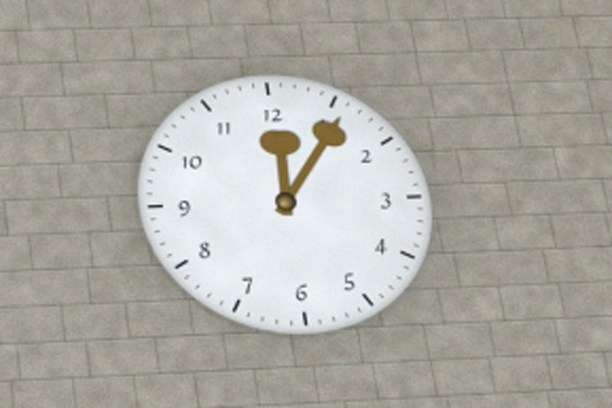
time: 12:06
